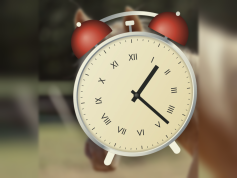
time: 1:23
